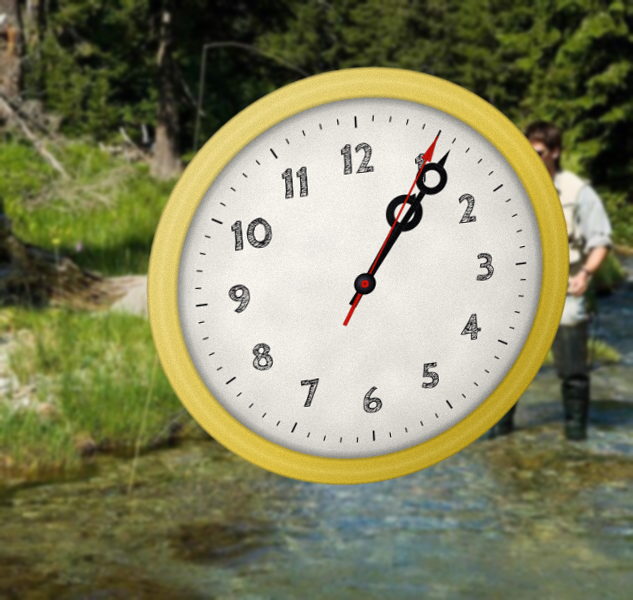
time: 1:06:05
